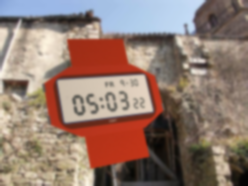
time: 5:03
